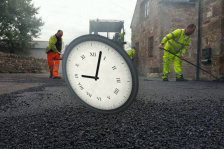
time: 9:03
